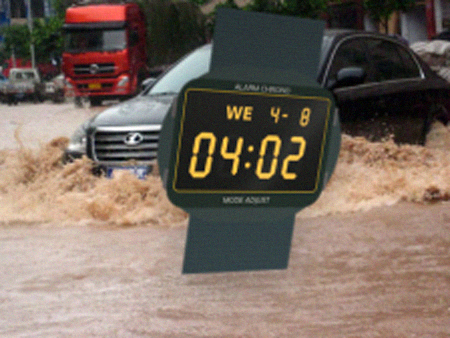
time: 4:02
